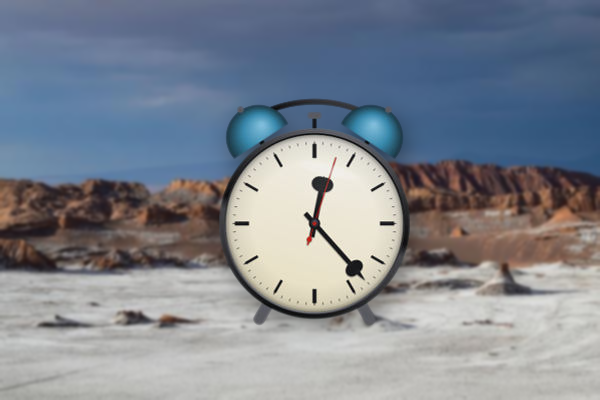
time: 12:23:03
